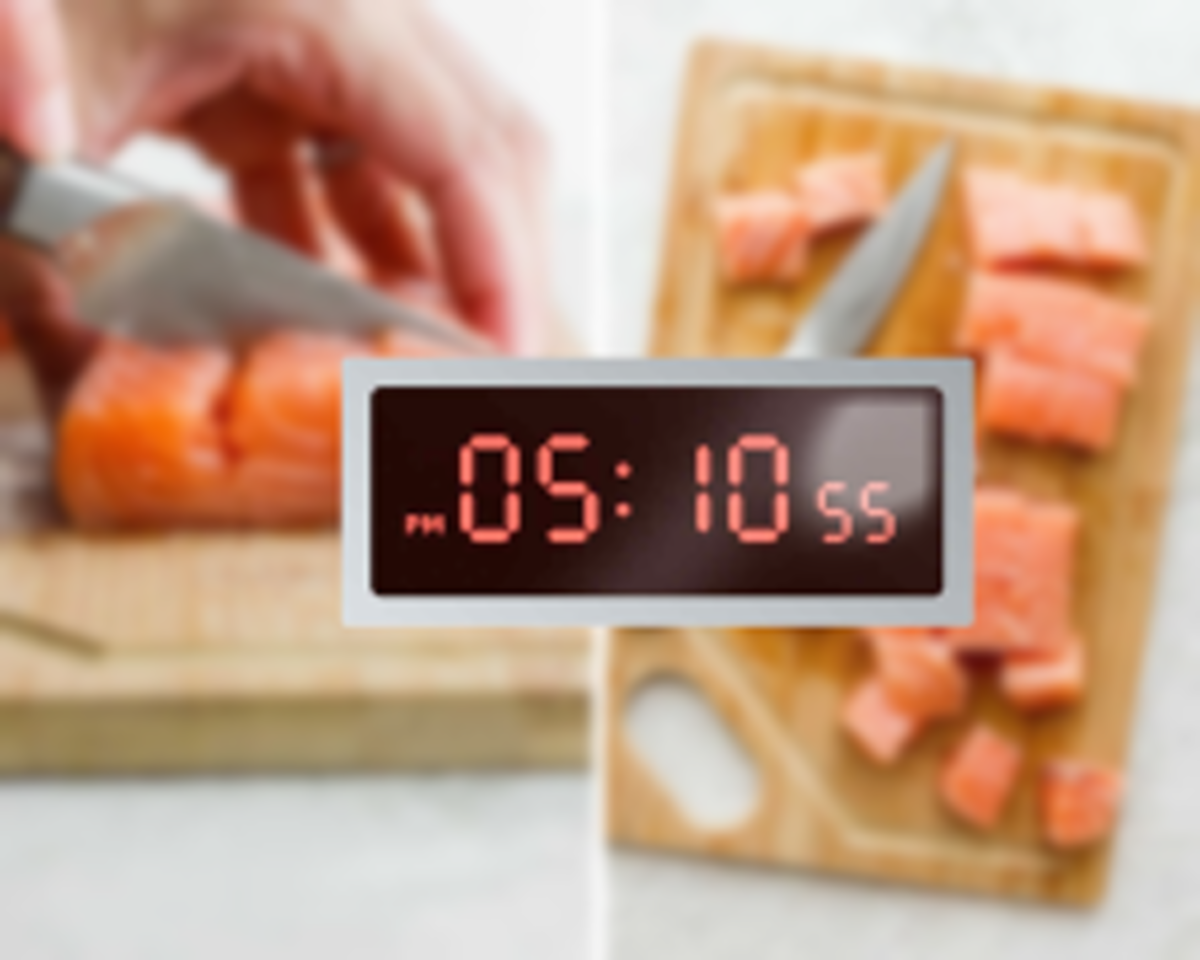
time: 5:10:55
